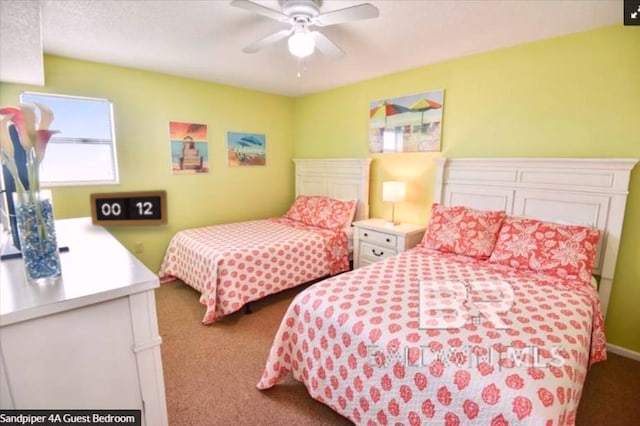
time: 0:12
